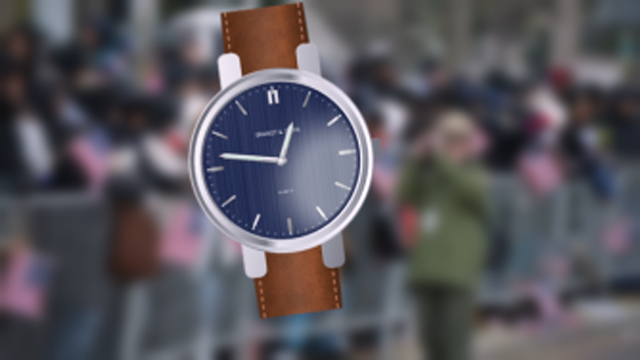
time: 12:47
